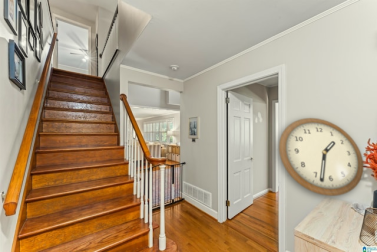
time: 1:33
